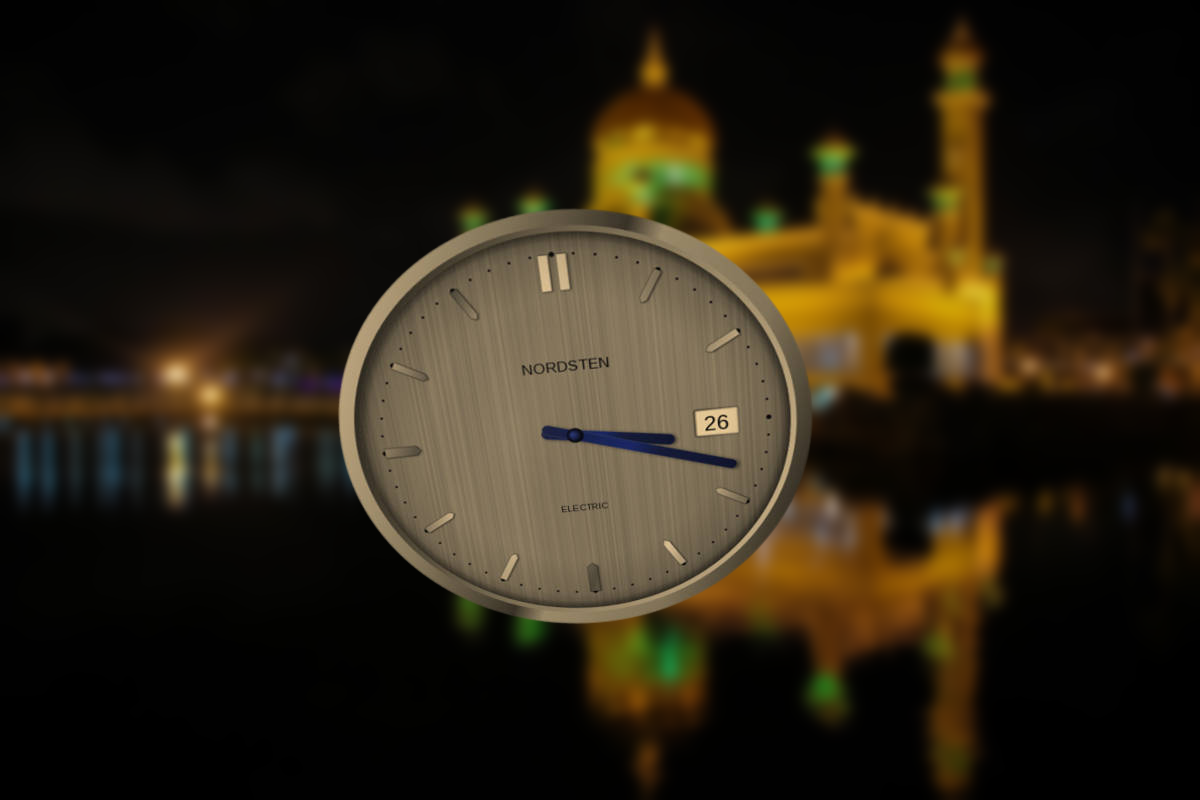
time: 3:18
